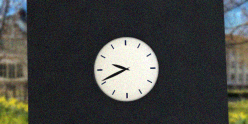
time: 9:41
